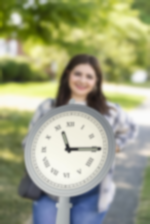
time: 11:15
